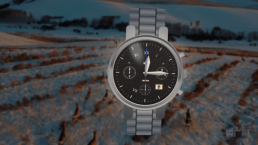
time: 12:15
